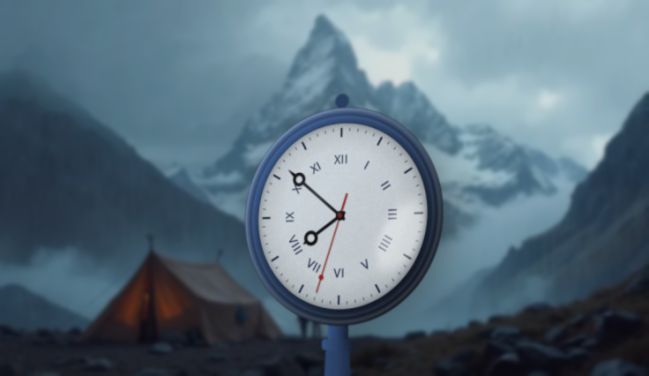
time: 7:51:33
